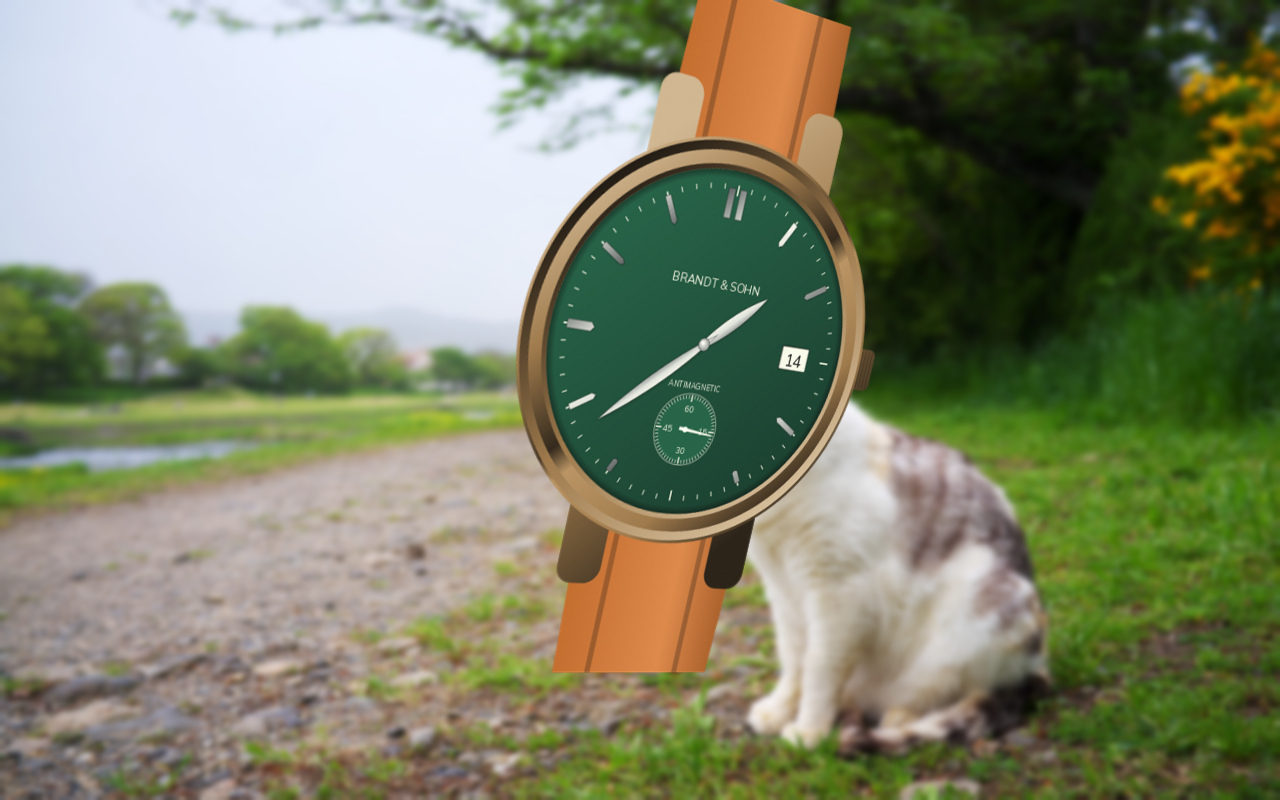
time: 1:38:16
